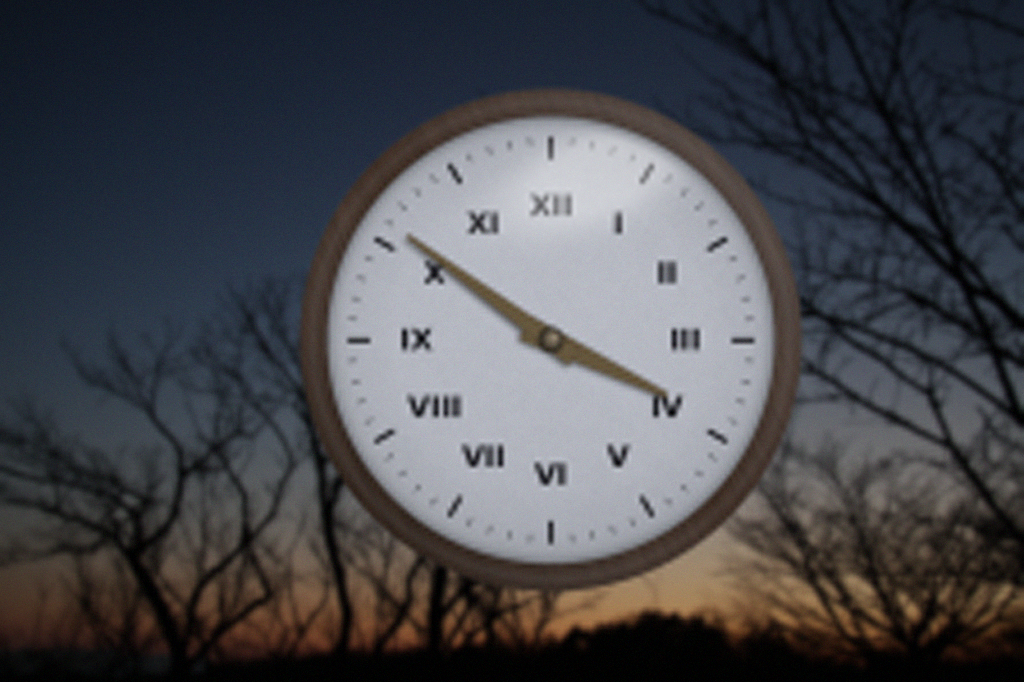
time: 3:51
